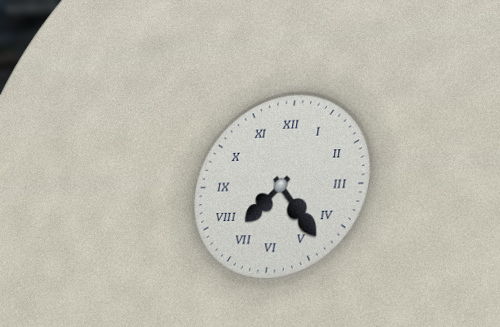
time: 7:23
